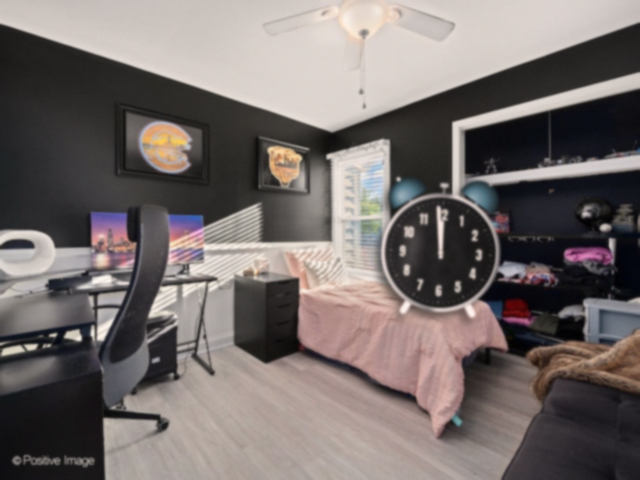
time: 11:59
